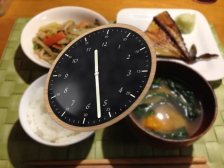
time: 11:27
